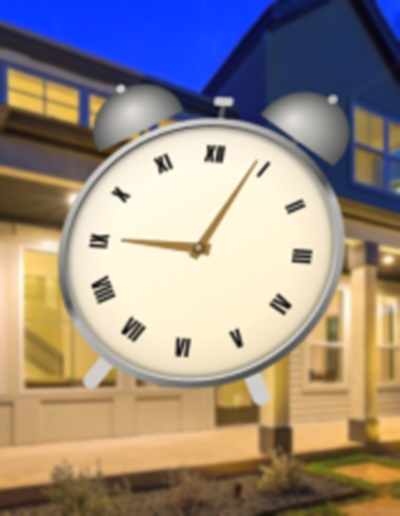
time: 9:04
